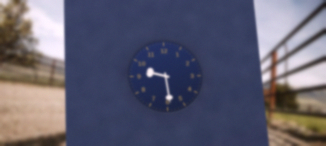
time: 9:29
